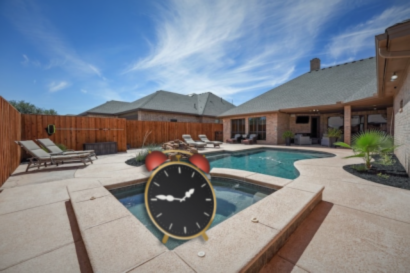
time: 1:46
